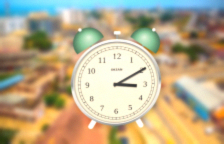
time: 3:10
